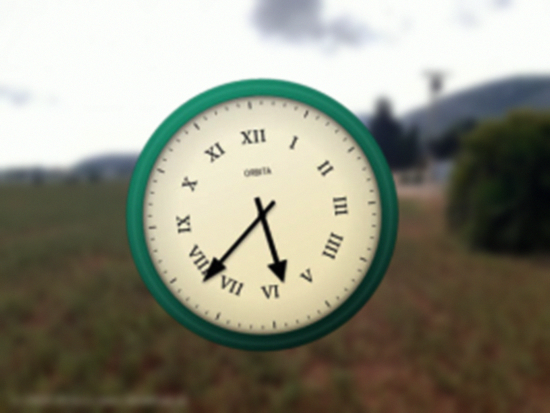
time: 5:38
